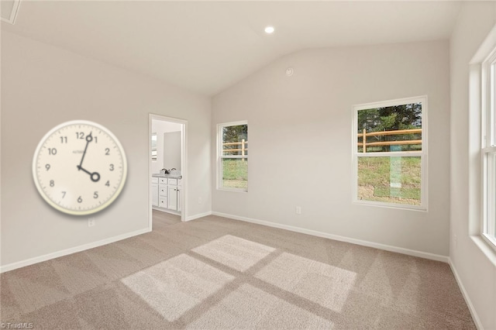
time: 4:03
